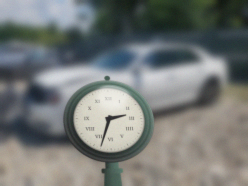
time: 2:33
